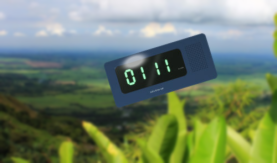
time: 1:11
